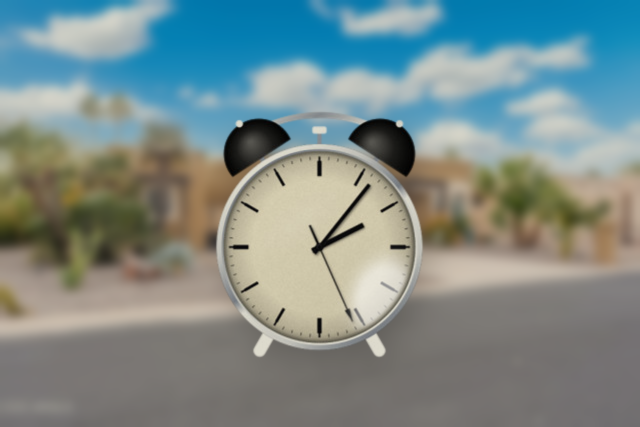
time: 2:06:26
